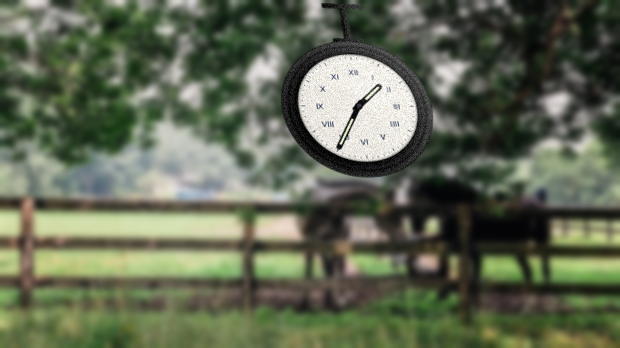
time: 1:35
